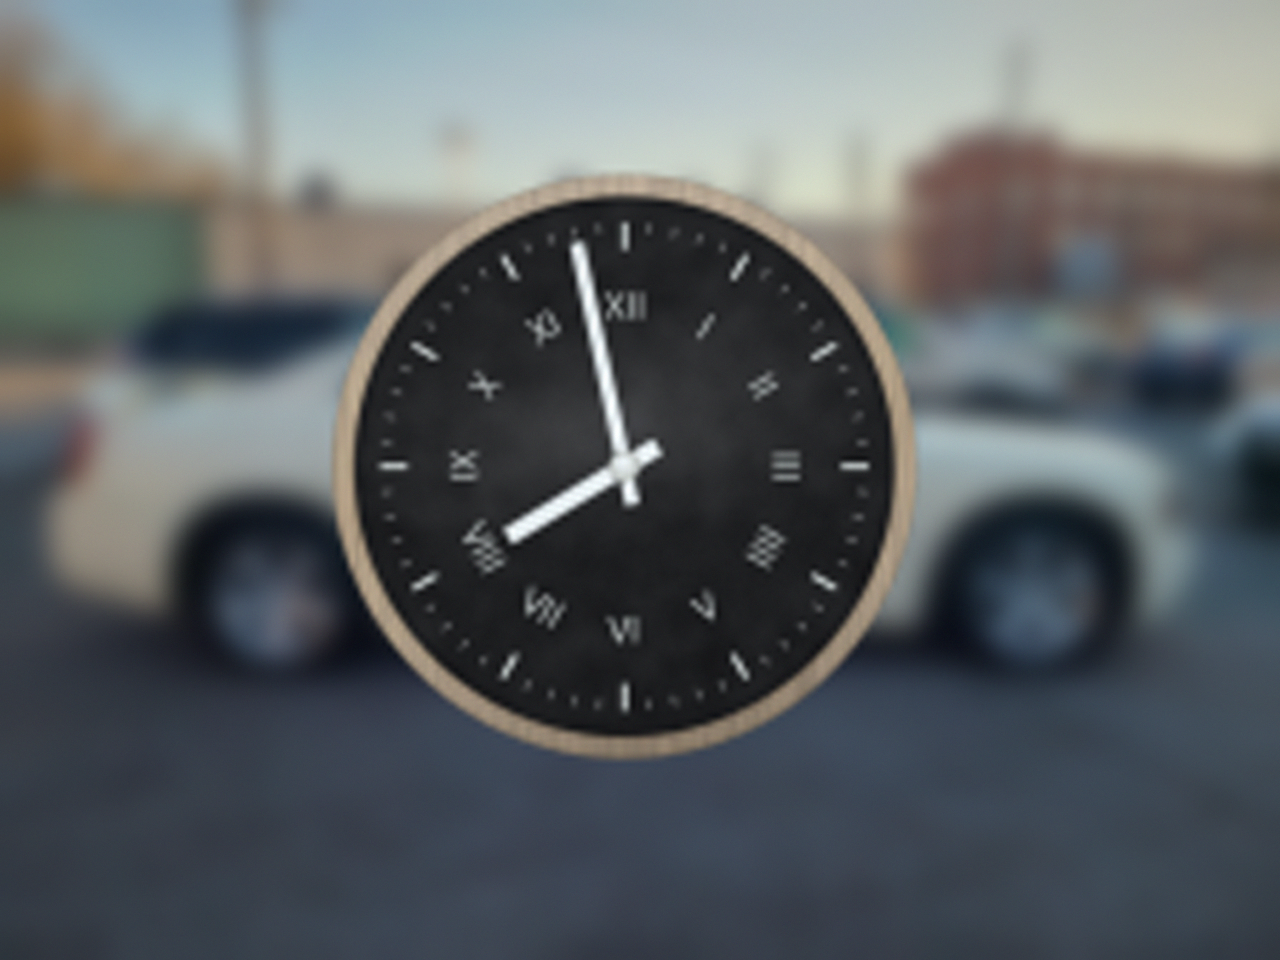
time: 7:58
